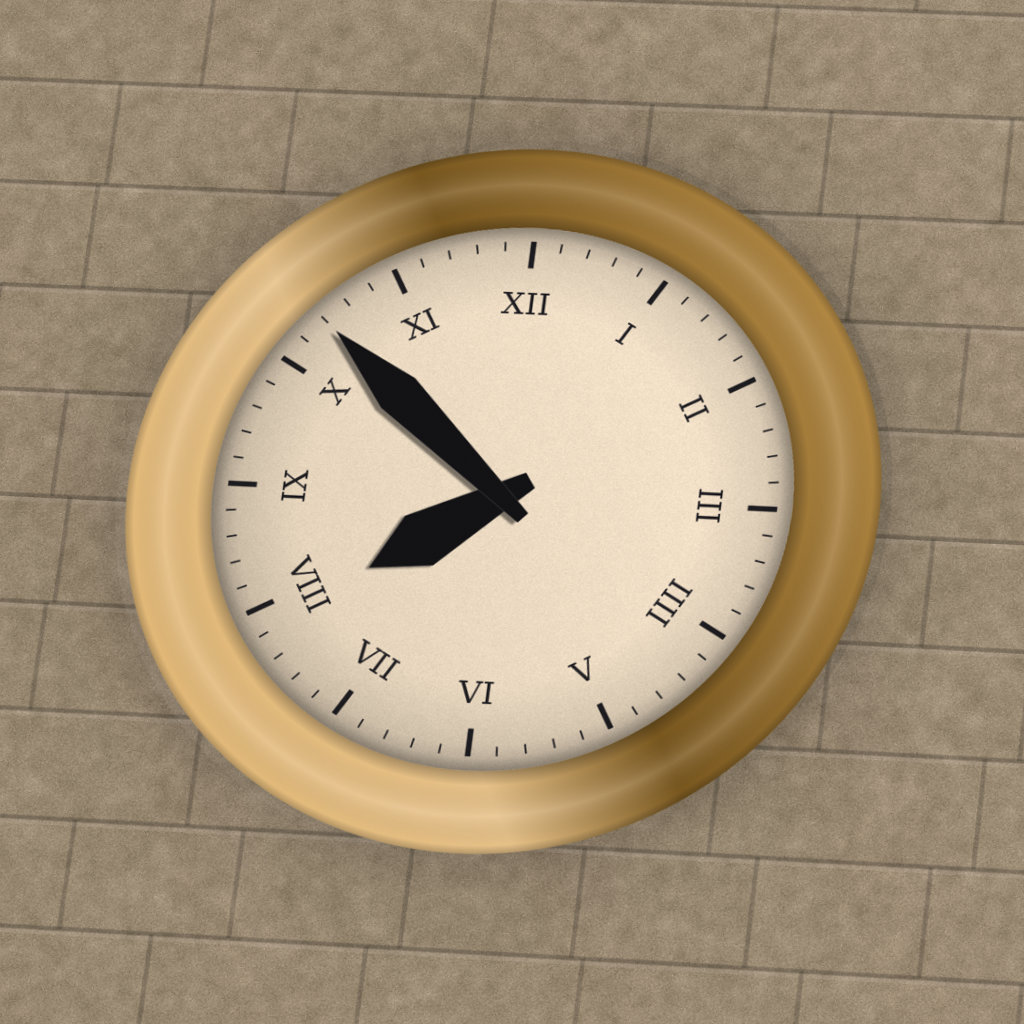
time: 7:52
